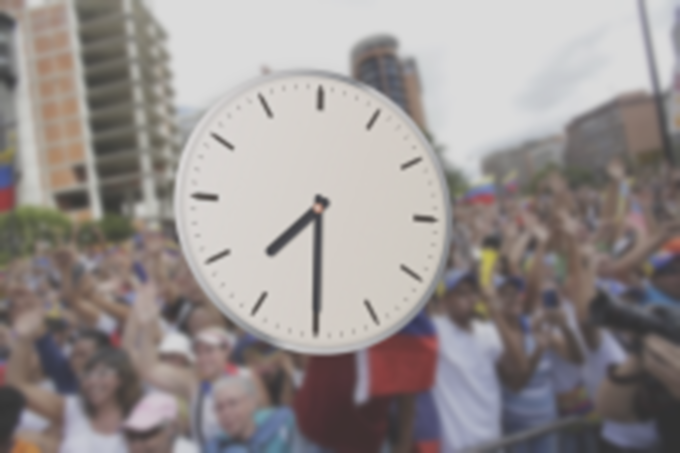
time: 7:30
